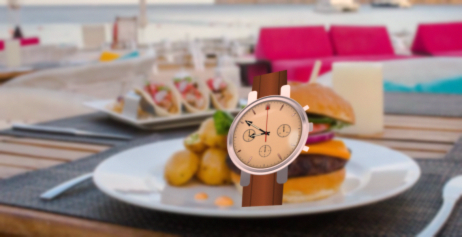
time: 8:51
